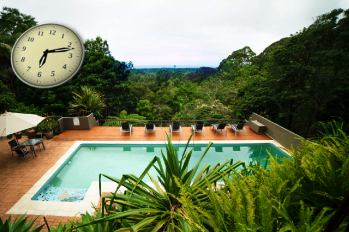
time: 6:12
